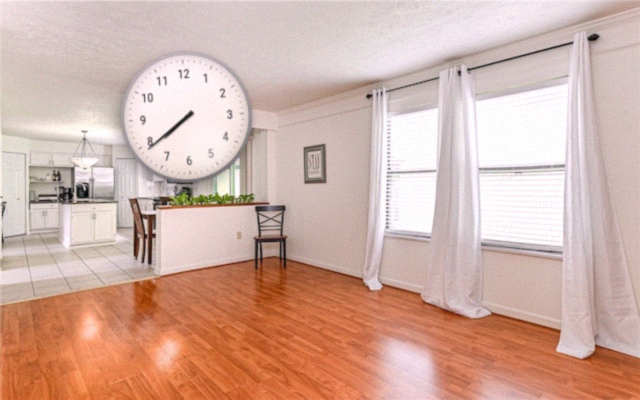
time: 7:39
